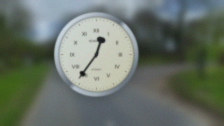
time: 12:36
